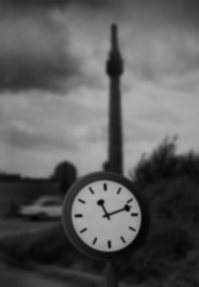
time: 11:12
